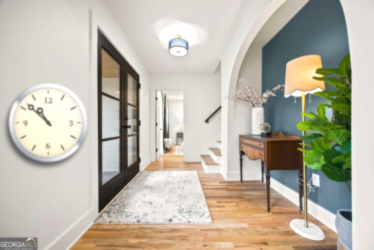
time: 10:52
